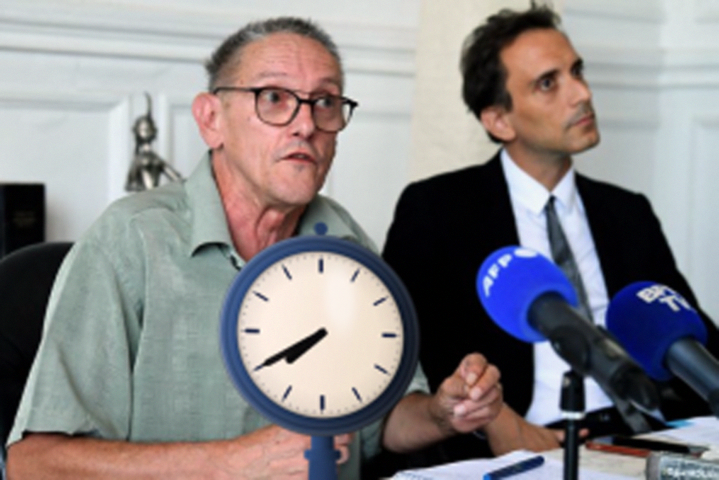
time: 7:40
